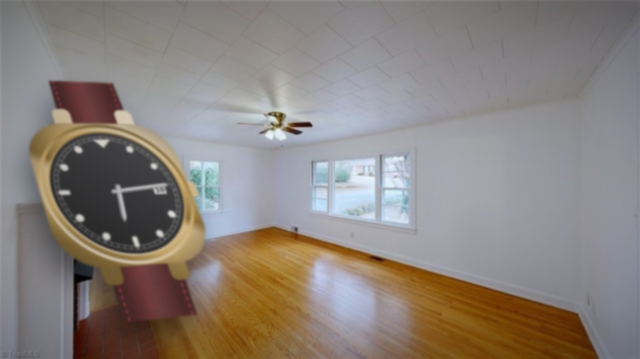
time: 6:14
